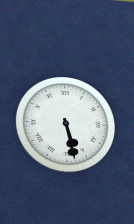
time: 5:28
